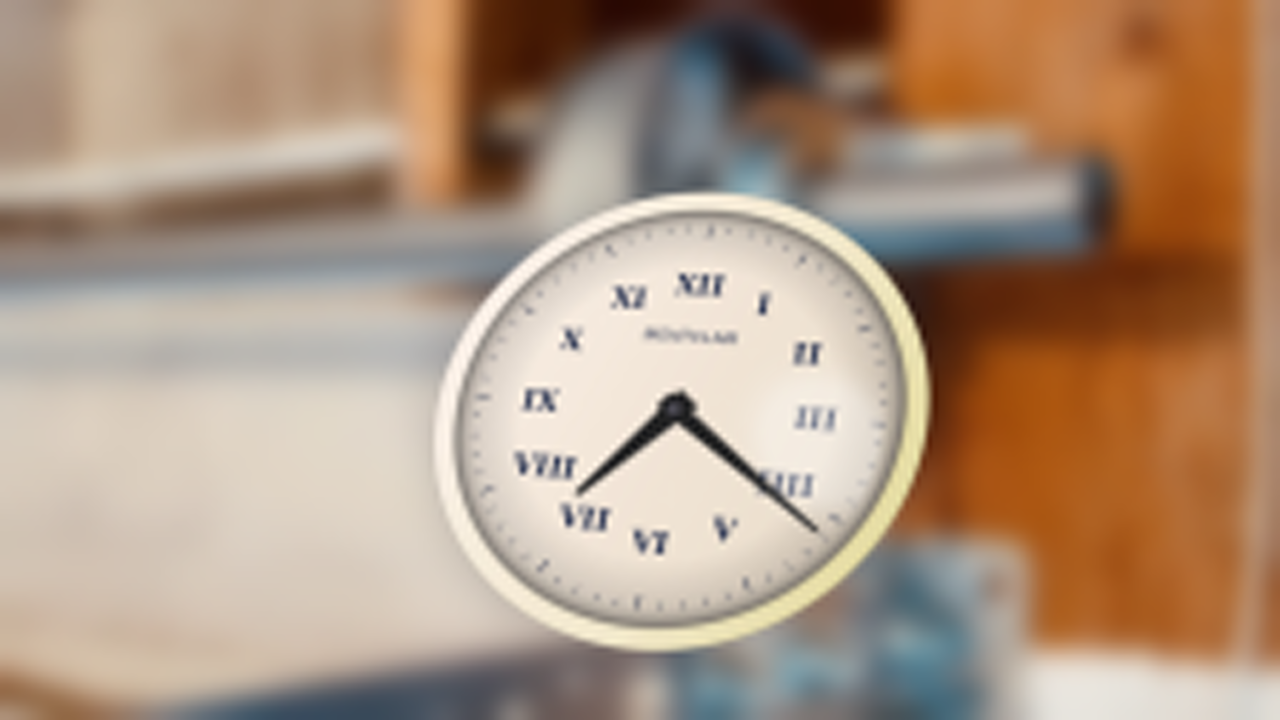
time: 7:21
